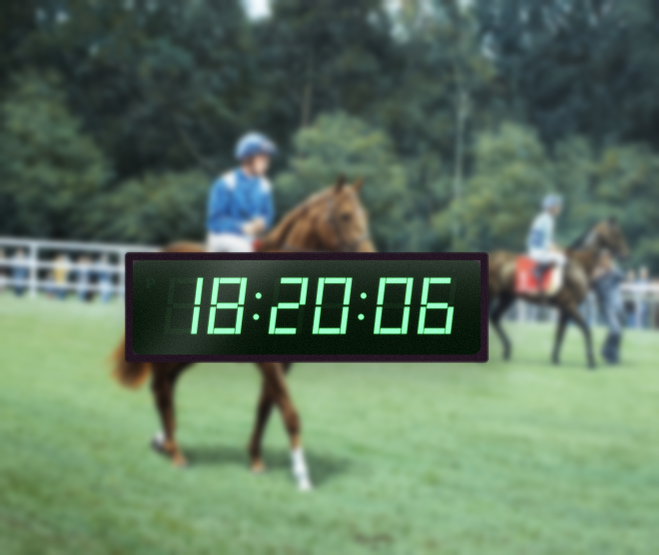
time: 18:20:06
